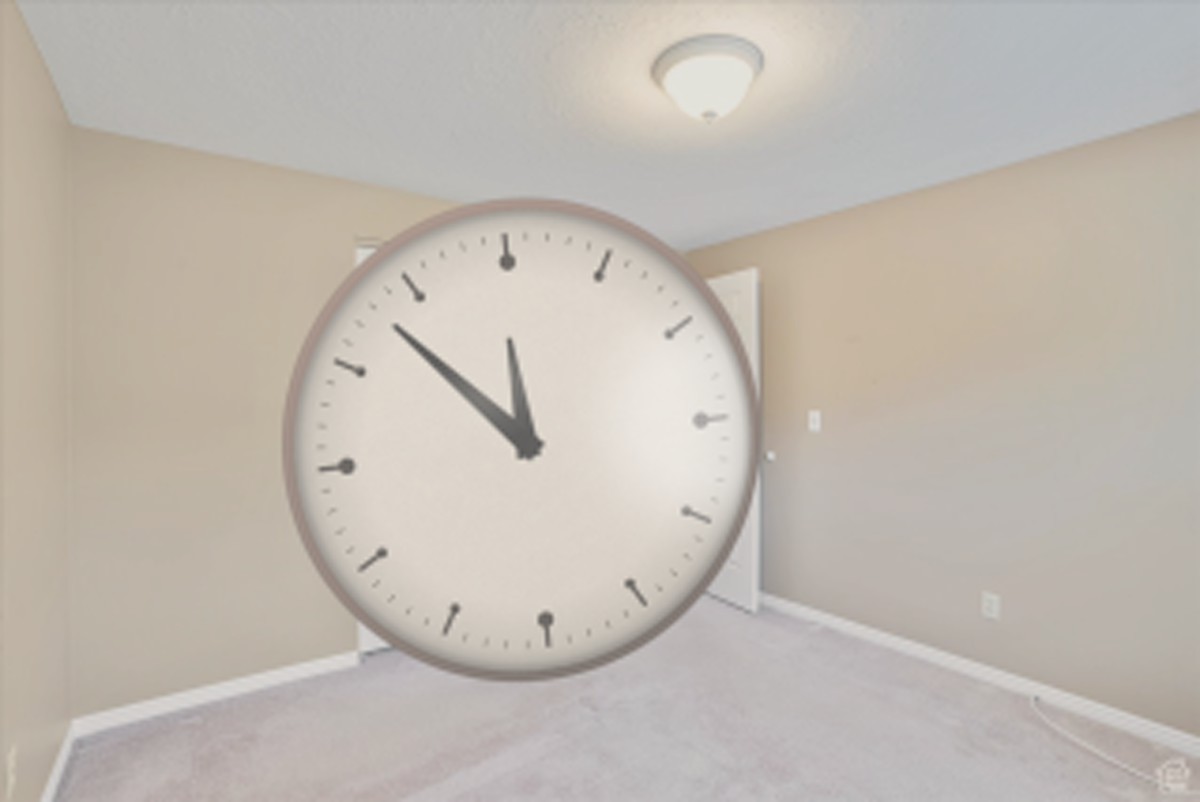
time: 11:53
